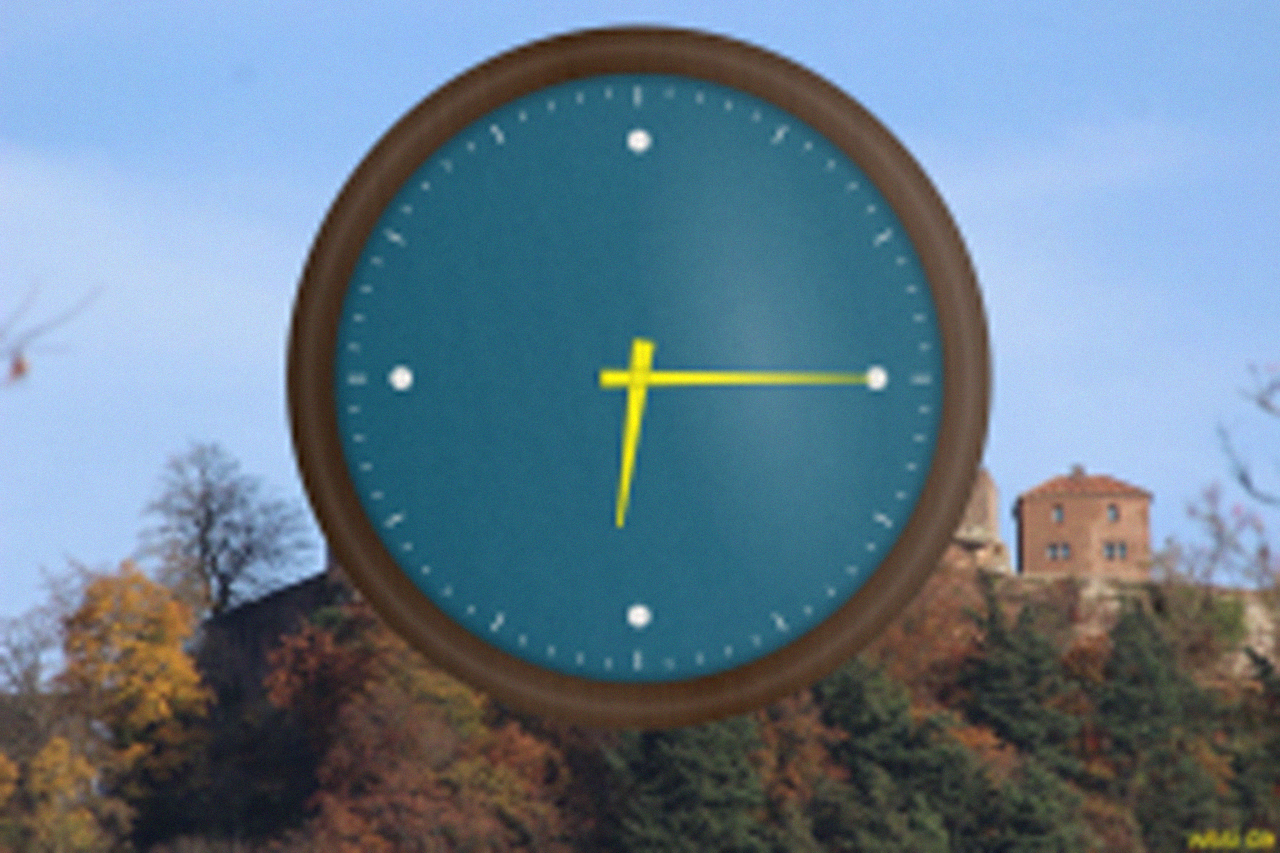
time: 6:15
